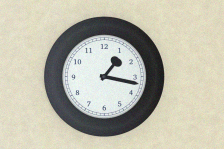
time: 1:17
